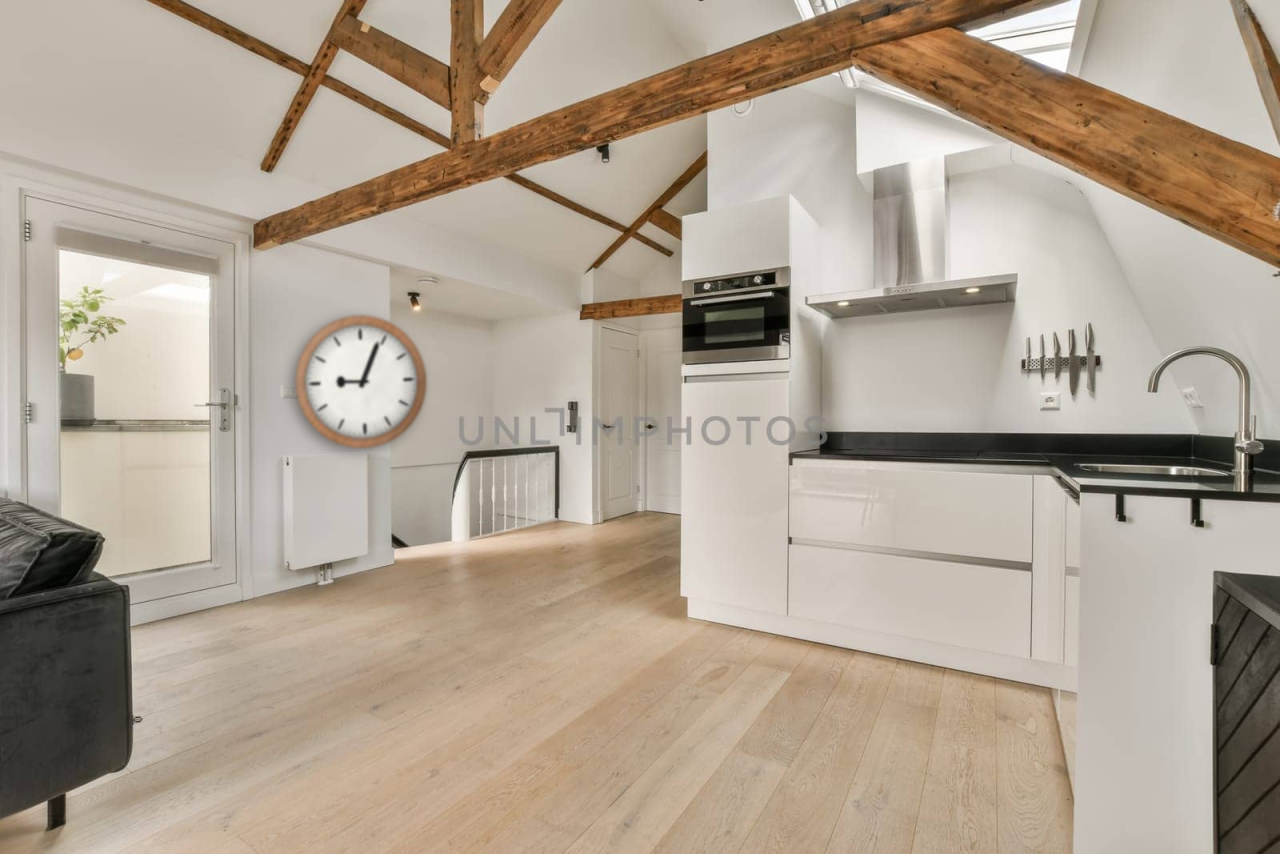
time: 9:04
